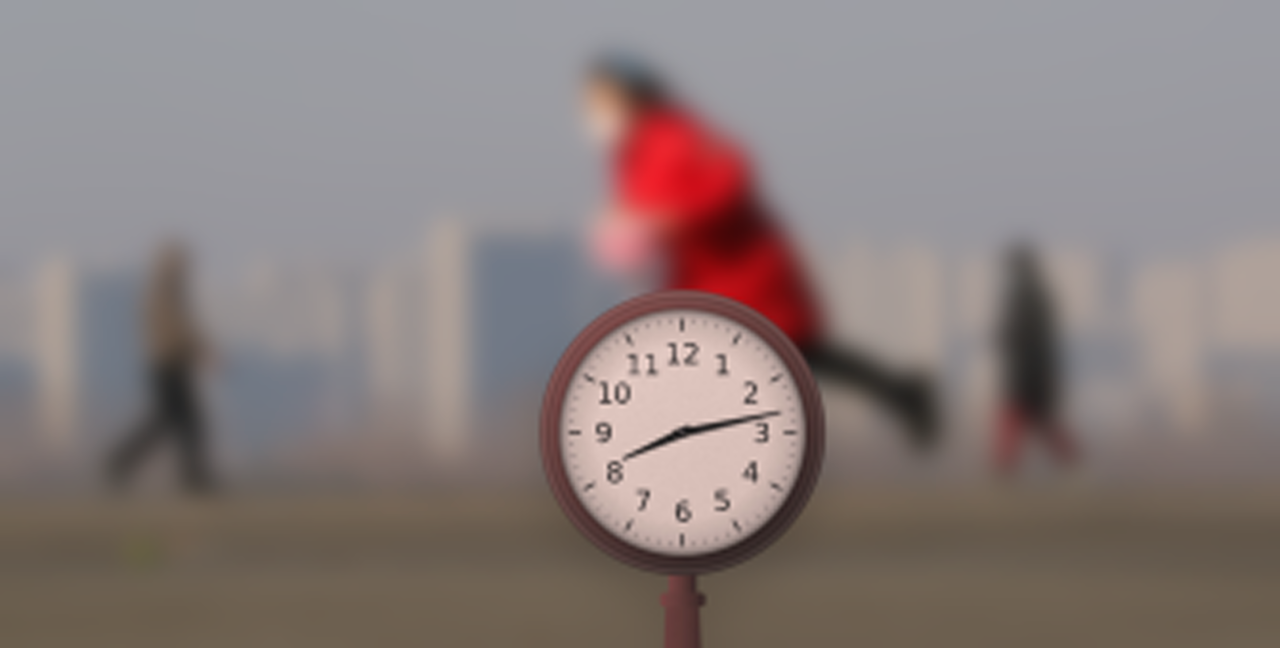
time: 8:13
